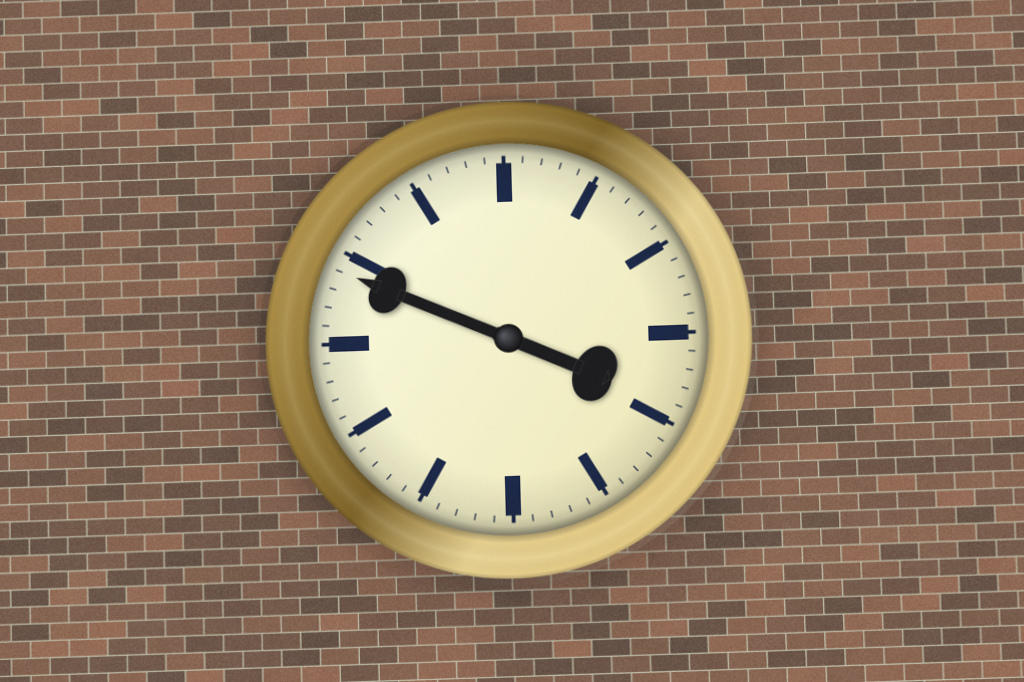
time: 3:49
